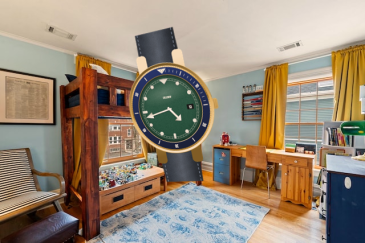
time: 4:43
